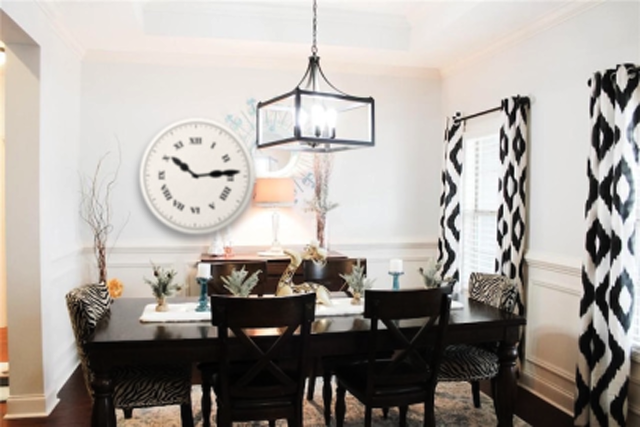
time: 10:14
